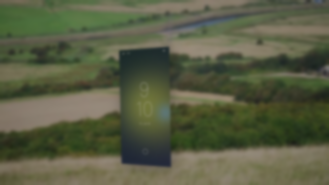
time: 9:10
